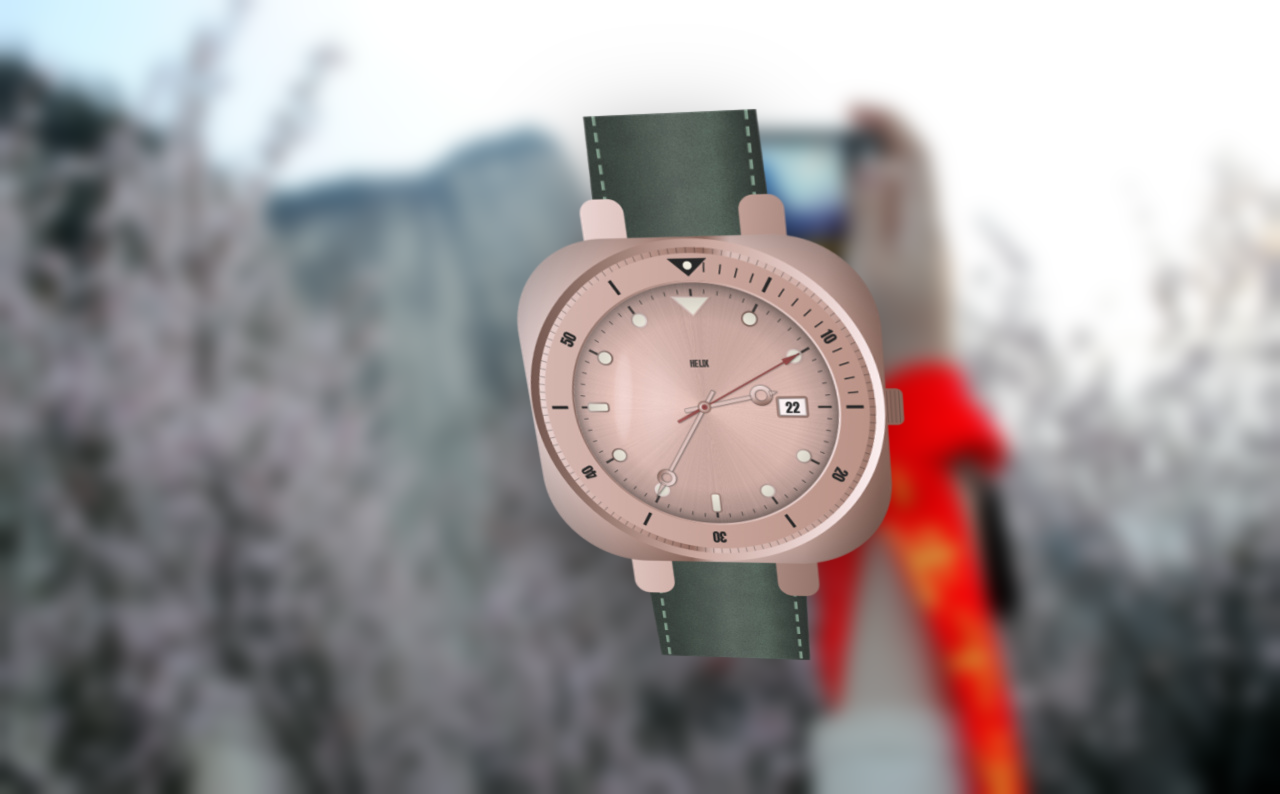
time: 2:35:10
